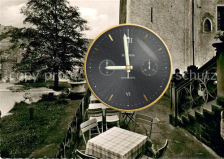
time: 8:59
